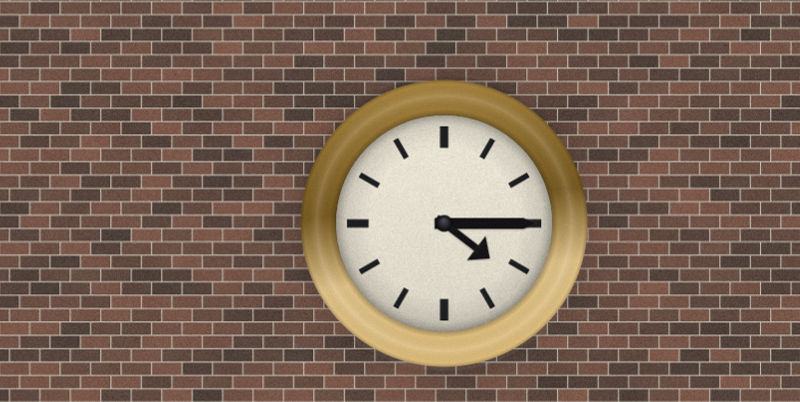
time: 4:15
